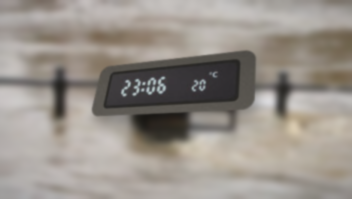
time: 23:06
